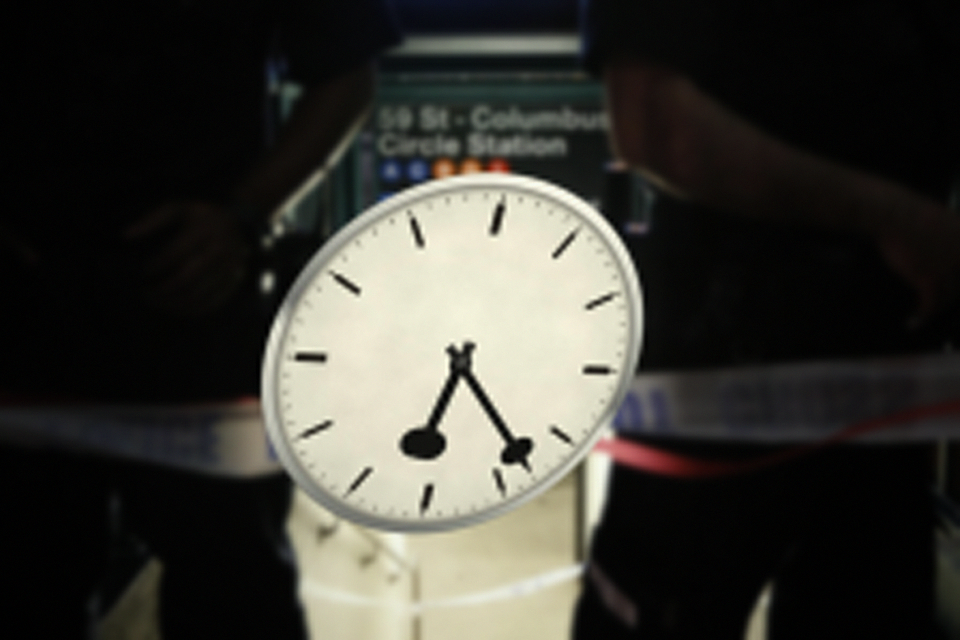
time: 6:23
